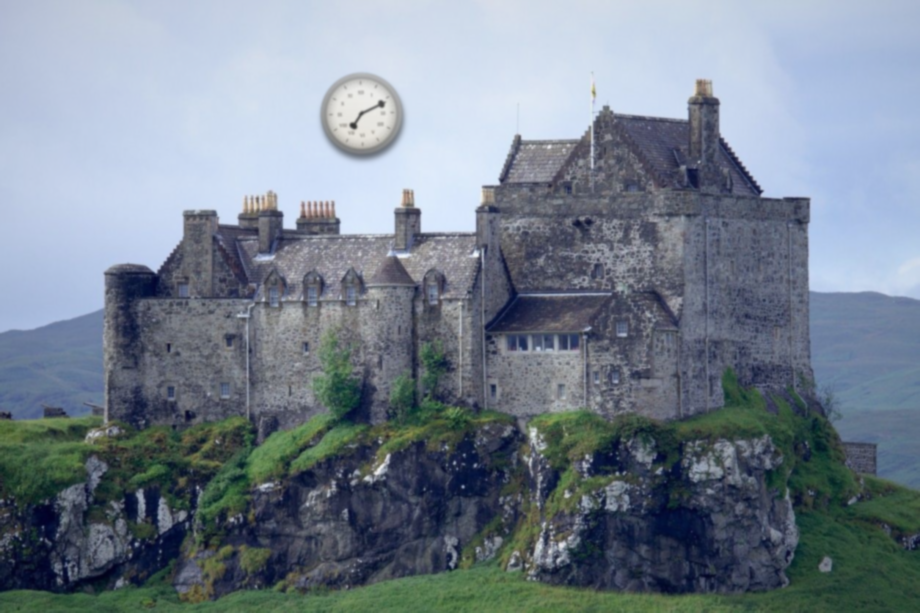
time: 7:11
